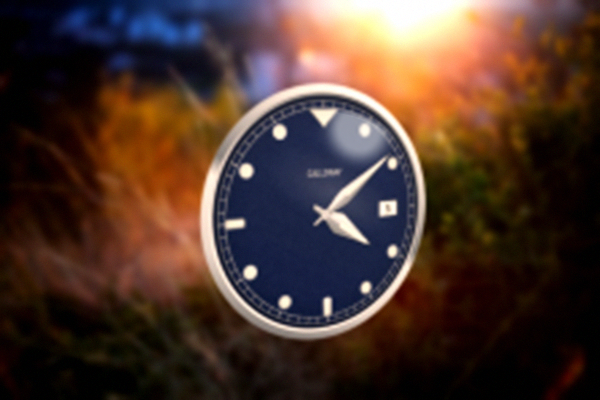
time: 4:09
